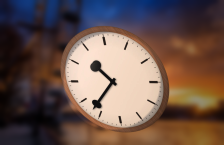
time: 10:37
